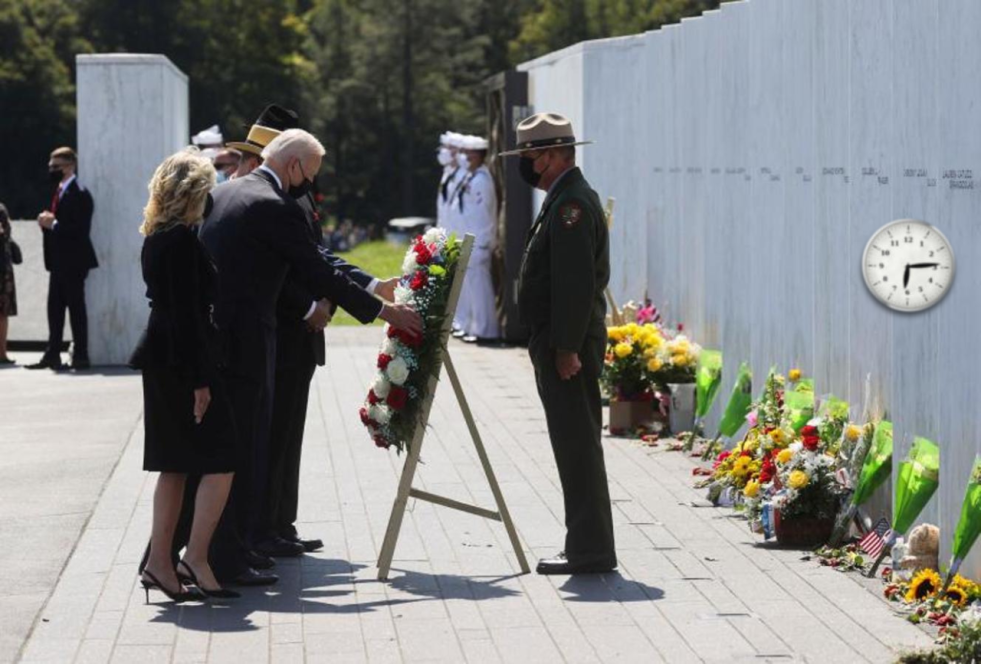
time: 6:14
